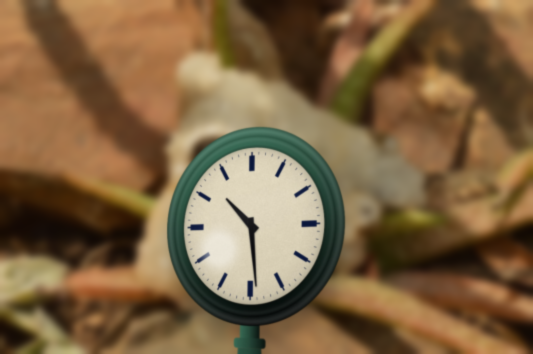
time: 10:29
